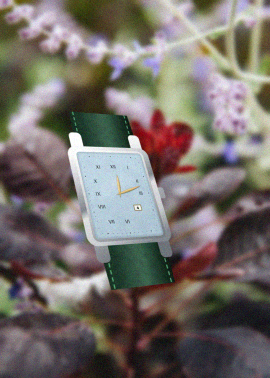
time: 12:12
